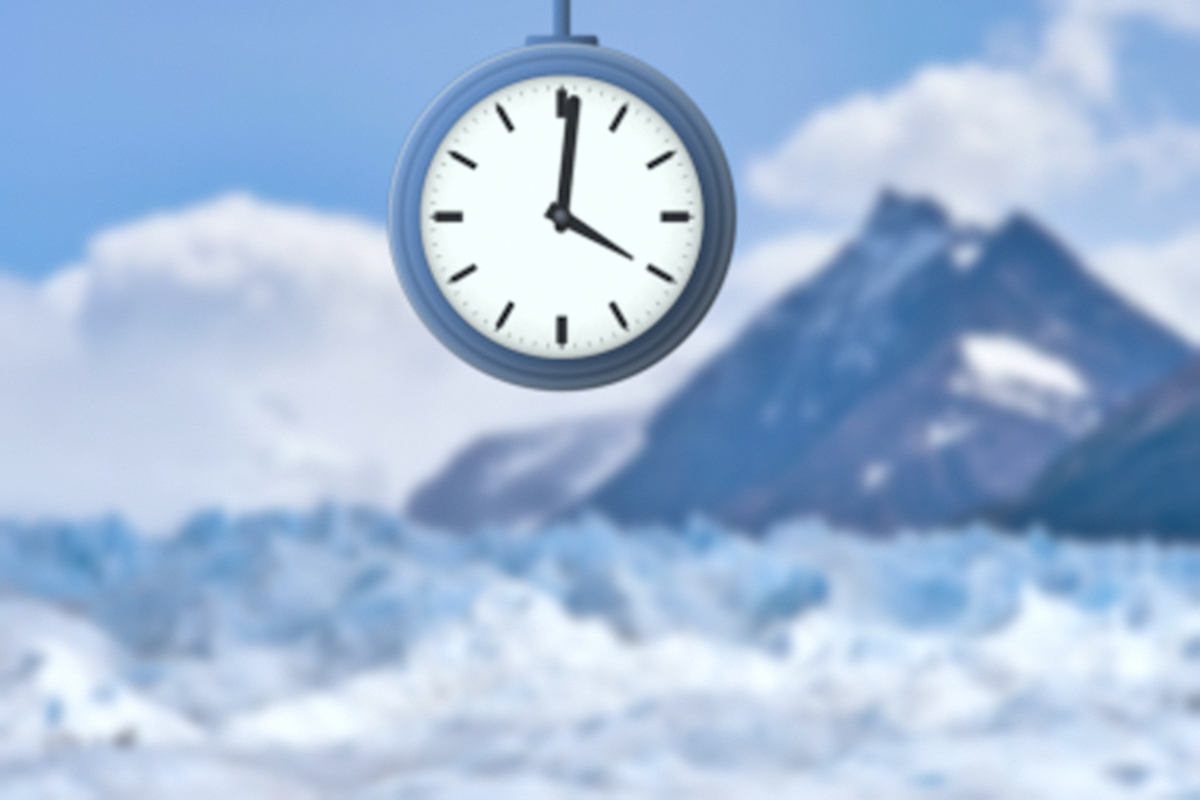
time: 4:01
